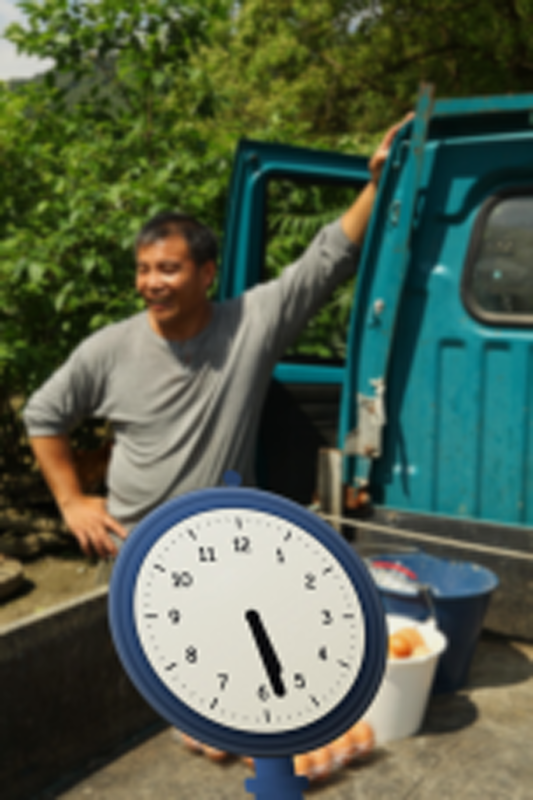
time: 5:28
